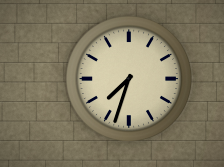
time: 7:33
